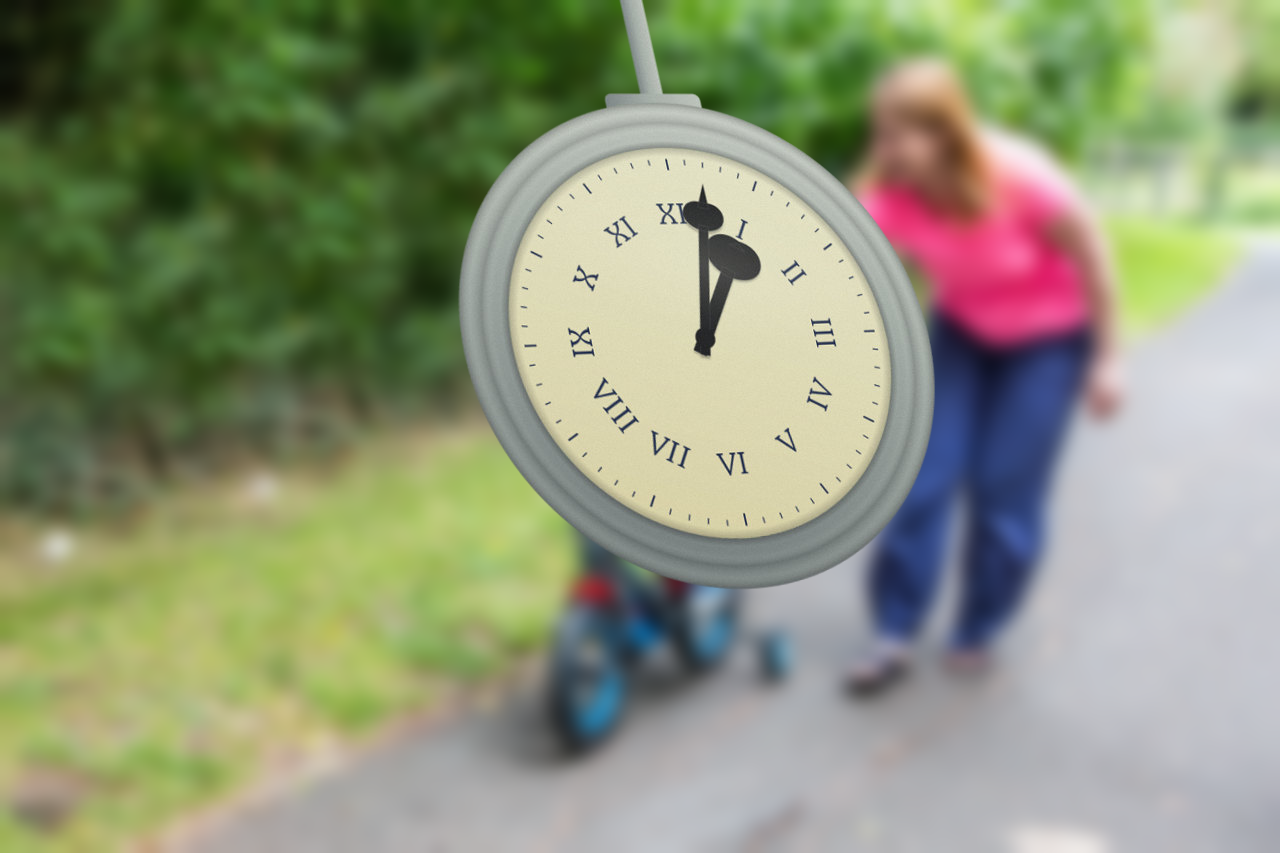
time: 1:02
